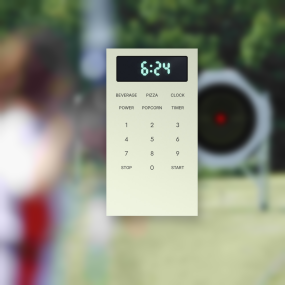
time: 6:24
